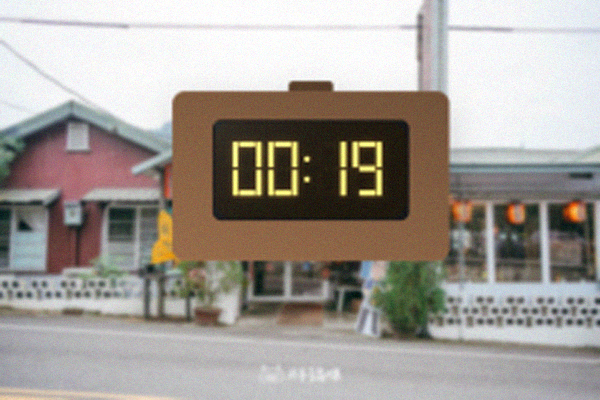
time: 0:19
